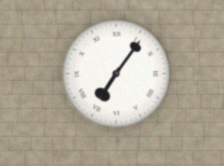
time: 7:06
